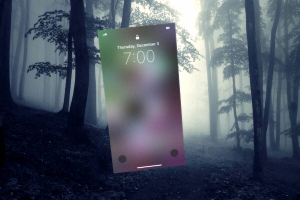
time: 7:00
